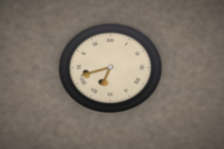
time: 6:42
